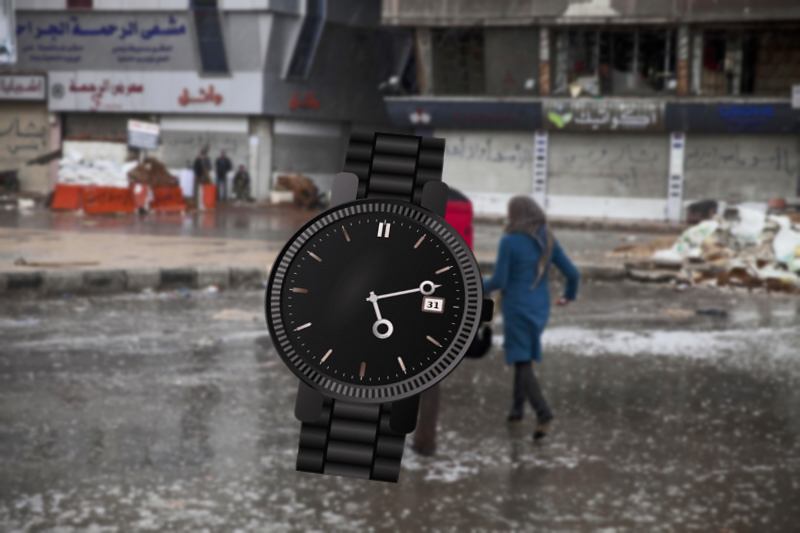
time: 5:12
